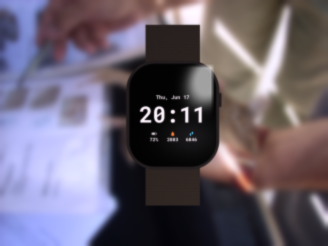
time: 20:11
